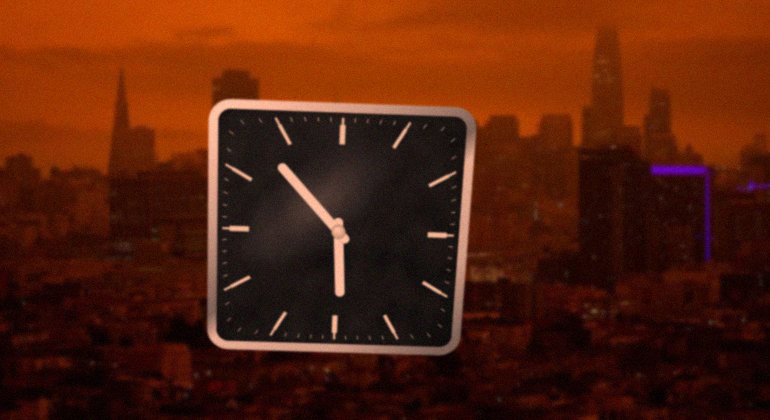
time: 5:53
